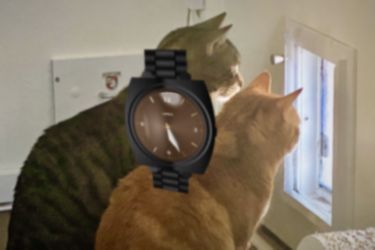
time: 5:26
